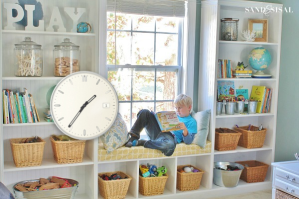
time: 1:36
